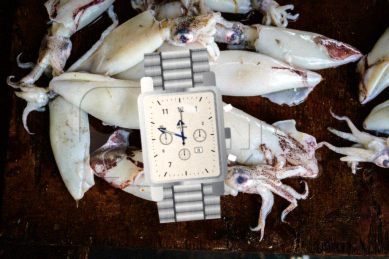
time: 11:49
